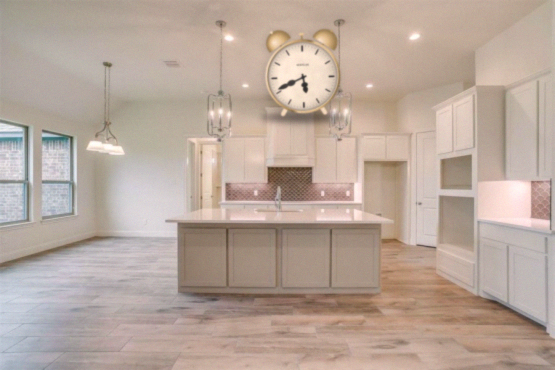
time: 5:41
